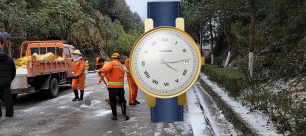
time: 4:14
